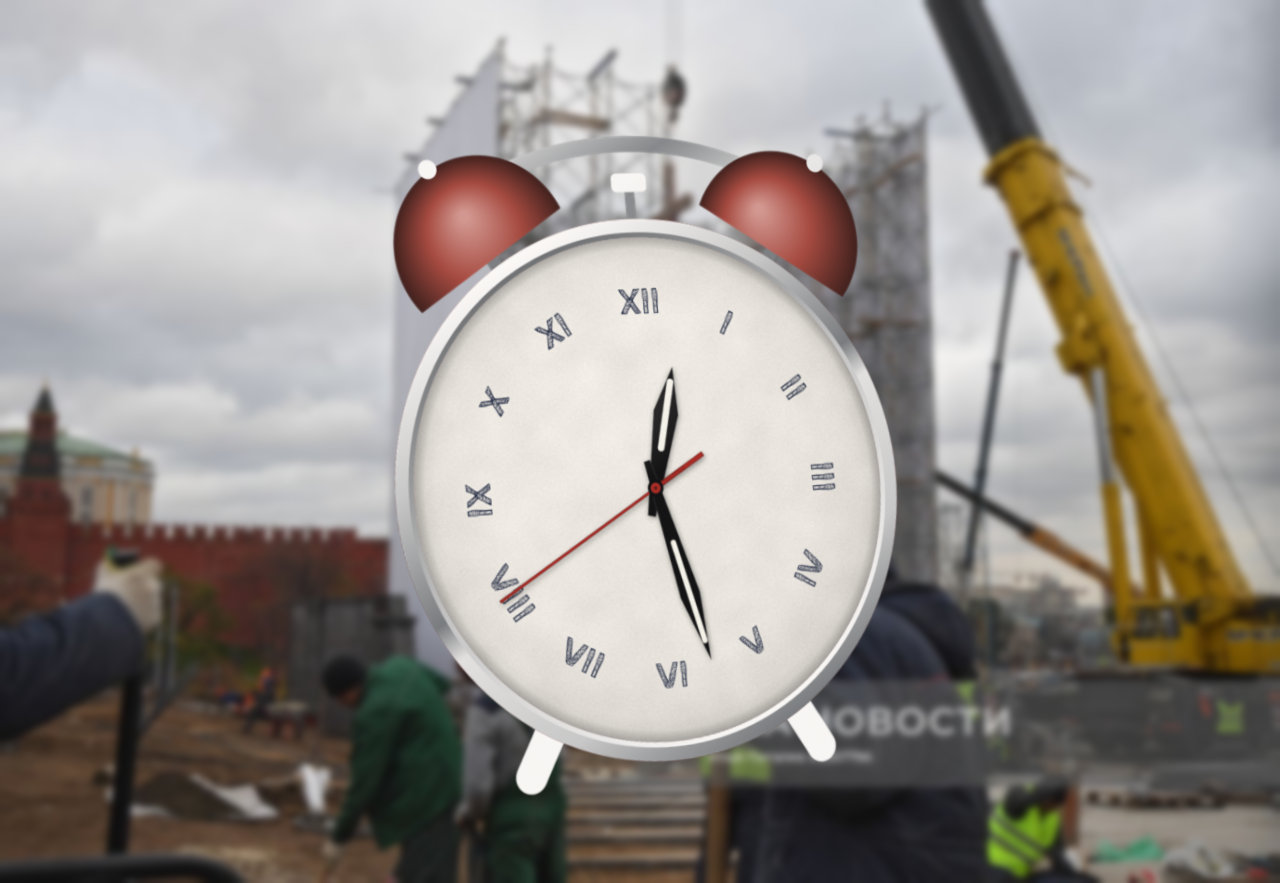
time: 12:27:40
